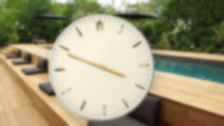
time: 3:49
